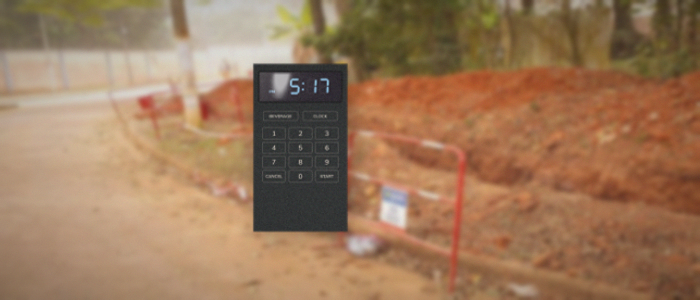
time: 5:17
